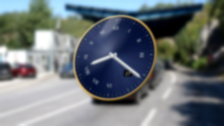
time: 8:21
